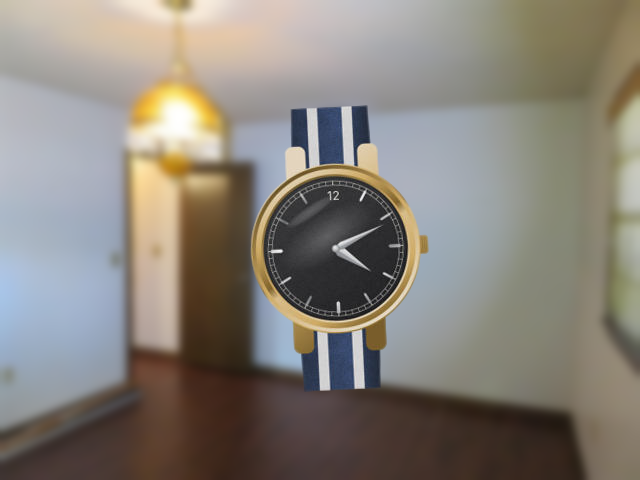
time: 4:11
